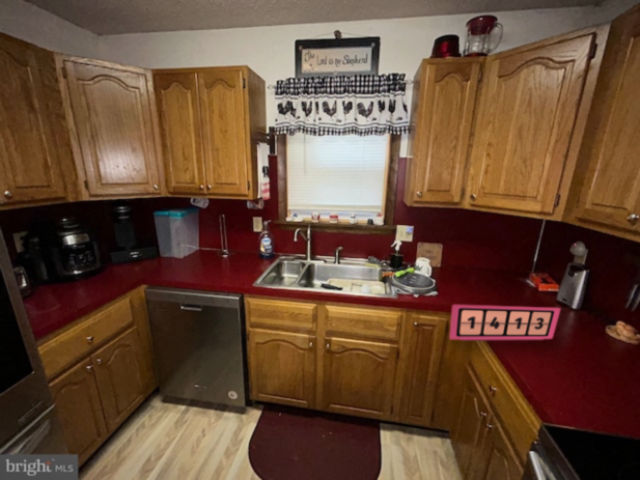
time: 14:13
